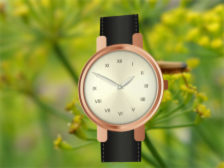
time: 1:50
